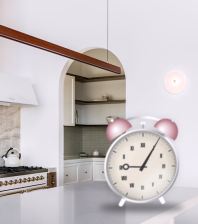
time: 9:05
